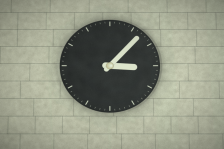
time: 3:07
